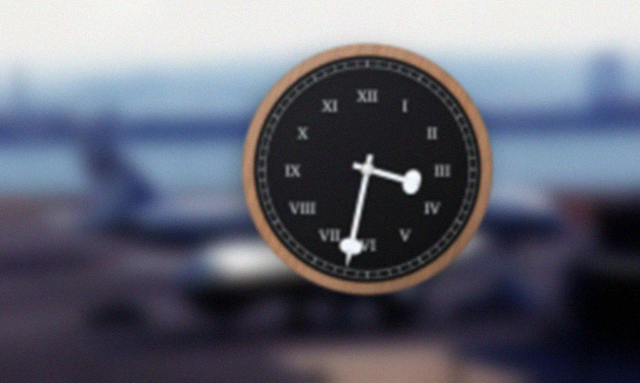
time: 3:32
